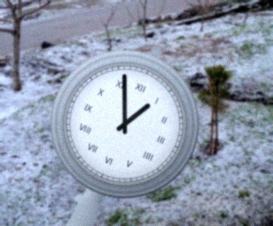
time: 12:56
